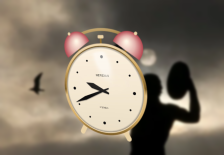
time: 9:41
